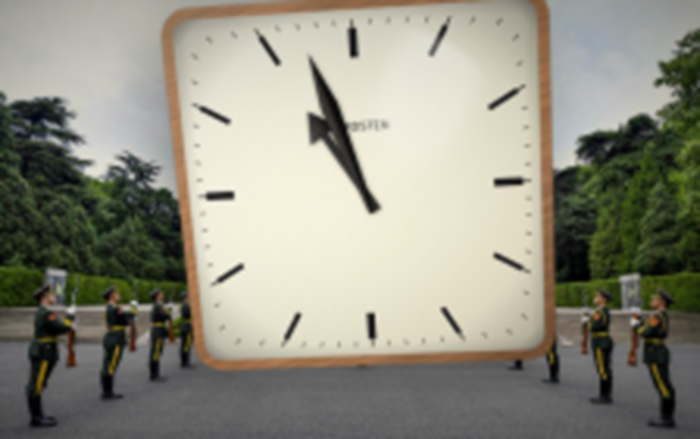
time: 10:57
